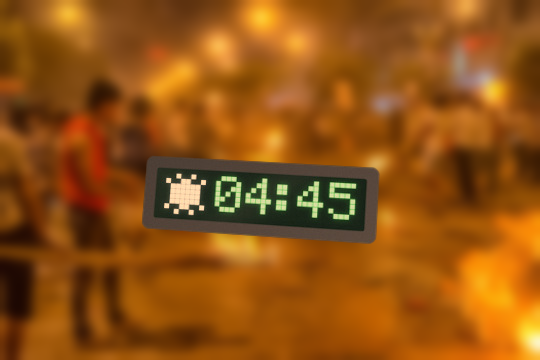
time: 4:45
